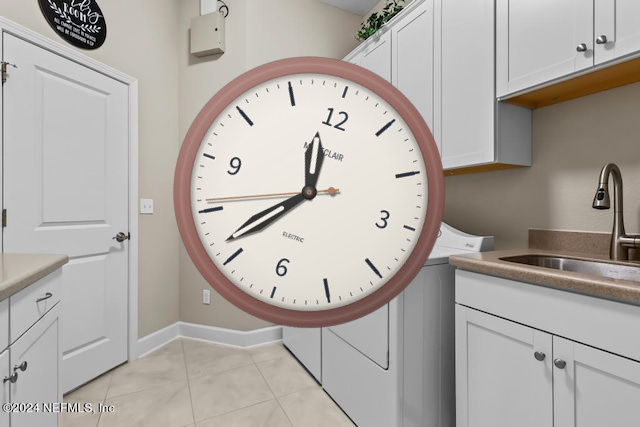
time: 11:36:41
